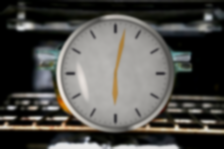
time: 6:02
